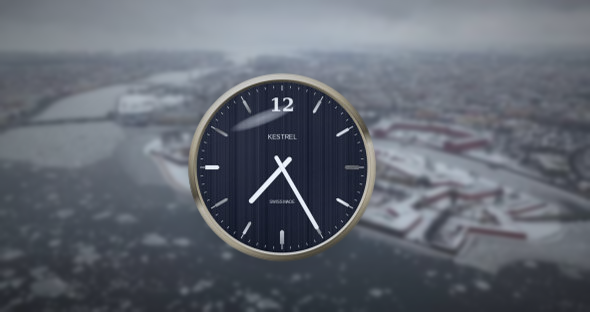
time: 7:25
